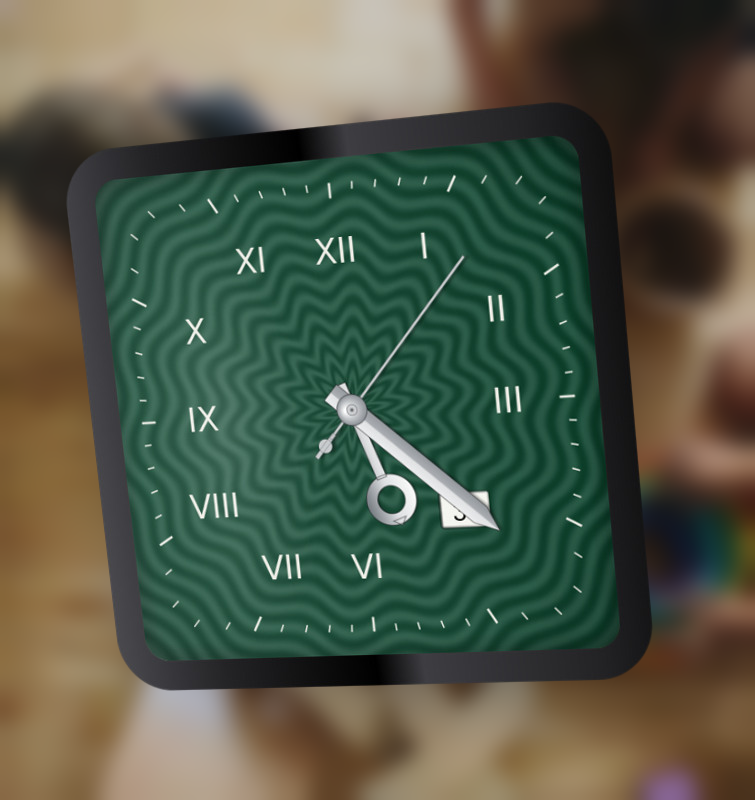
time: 5:22:07
